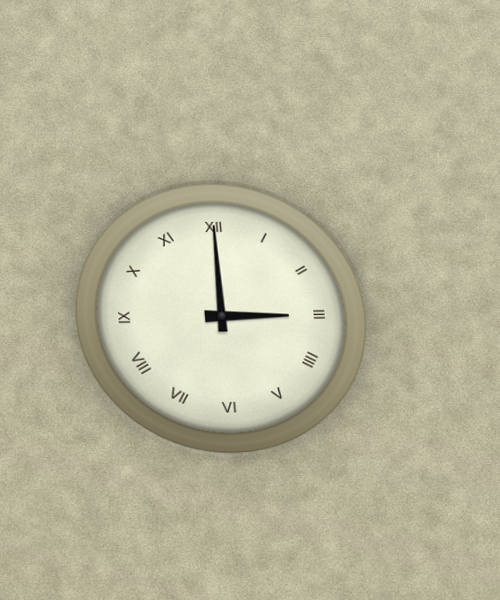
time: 3:00
